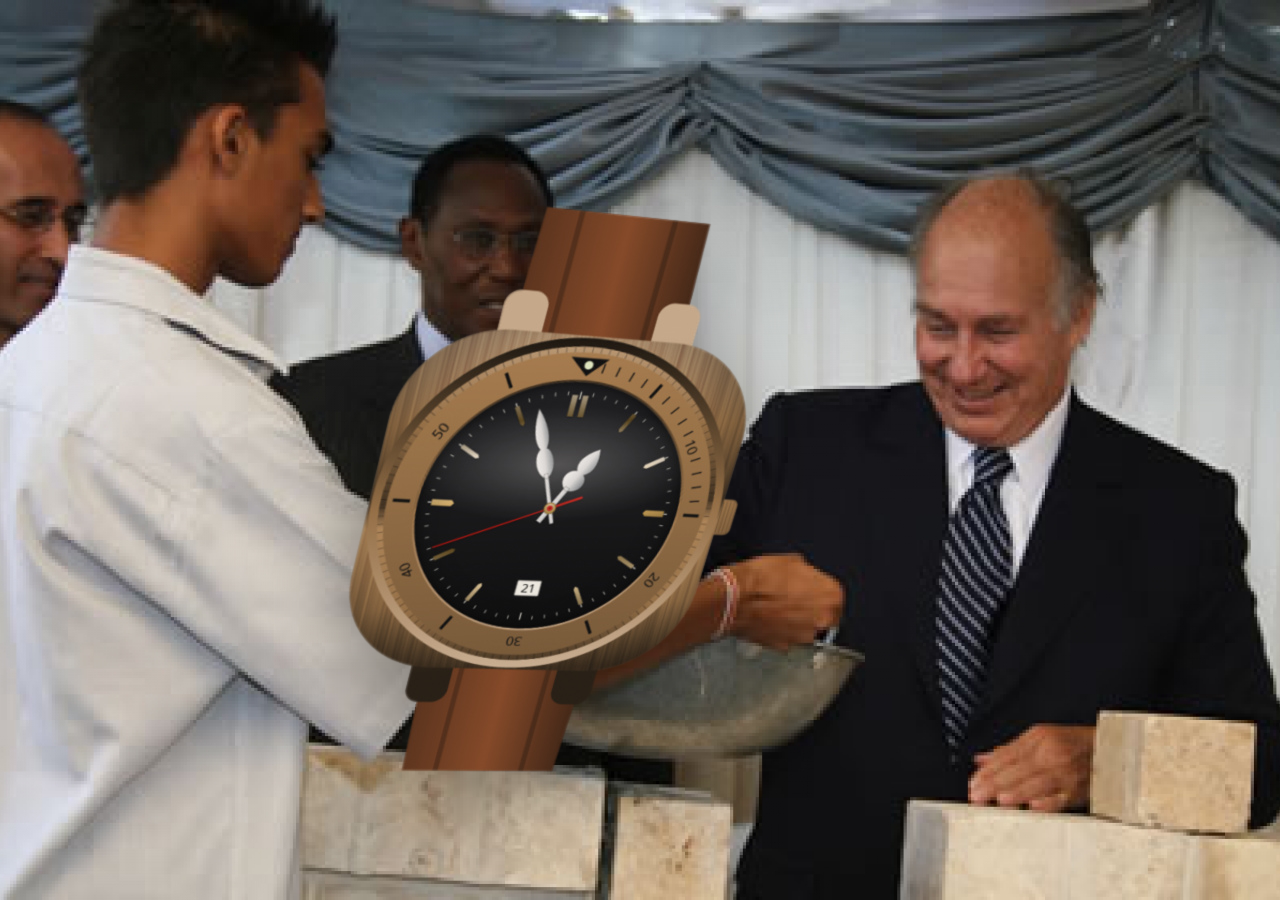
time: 12:56:41
